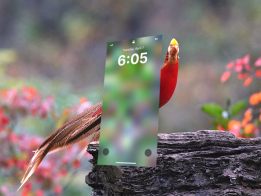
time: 6:05
